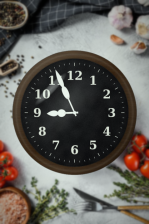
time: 8:56
